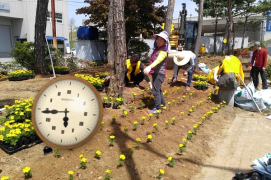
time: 5:44
